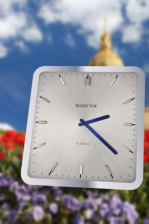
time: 2:22
